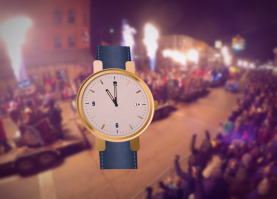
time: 11:00
